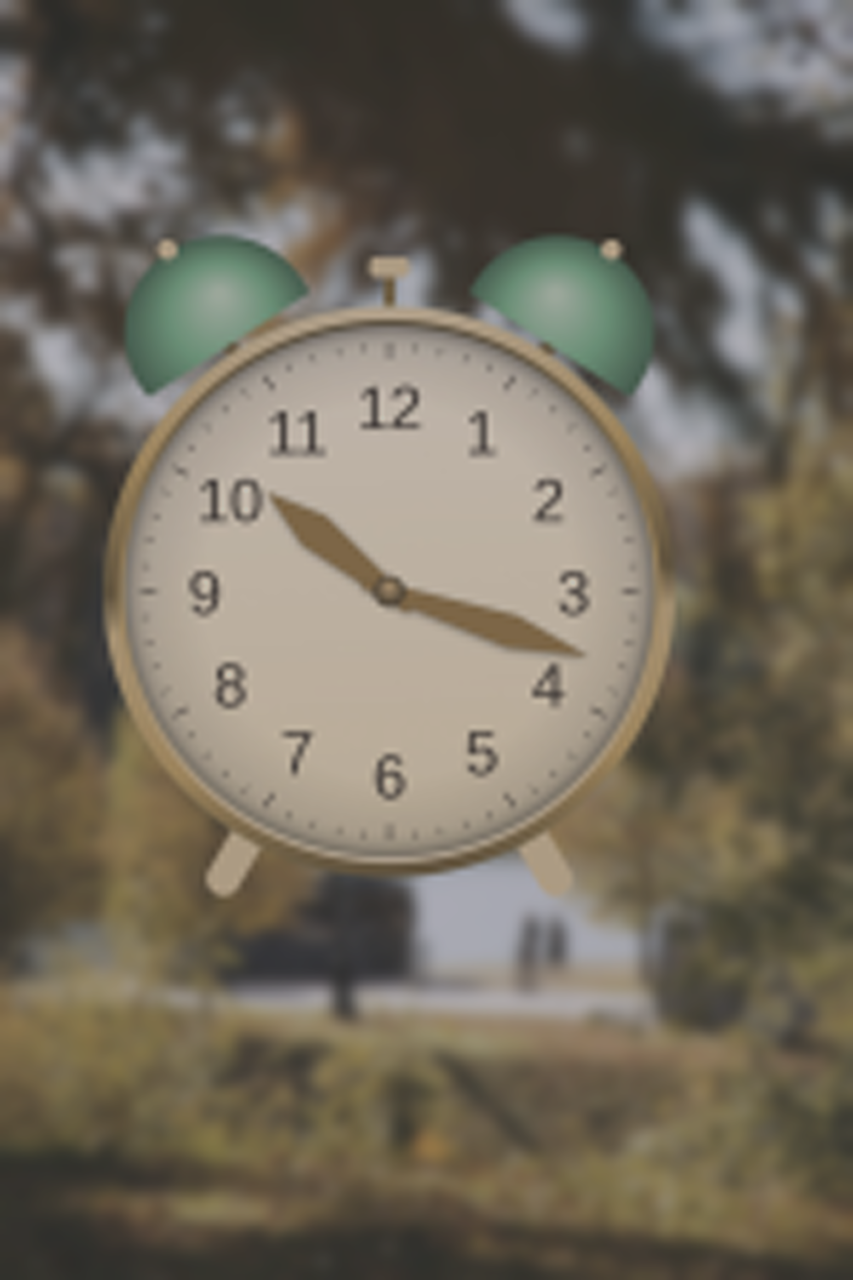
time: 10:18
